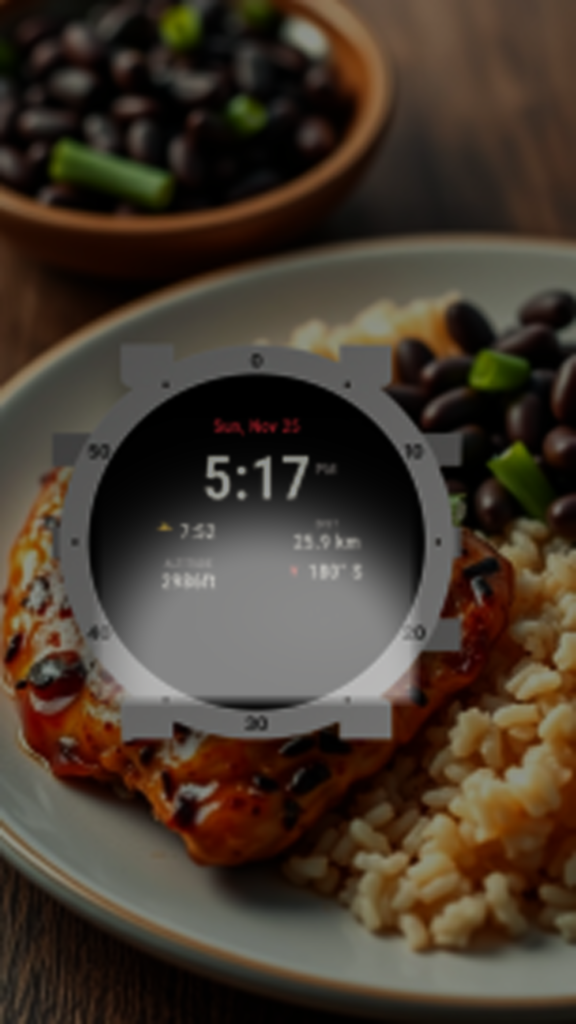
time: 5:17
